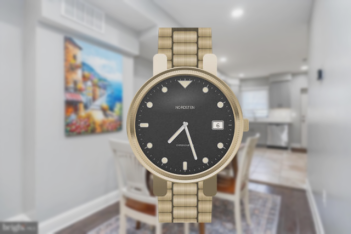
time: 7:27
